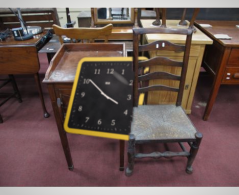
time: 3:51
